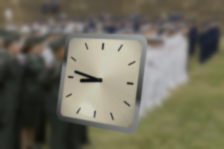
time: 8:47
